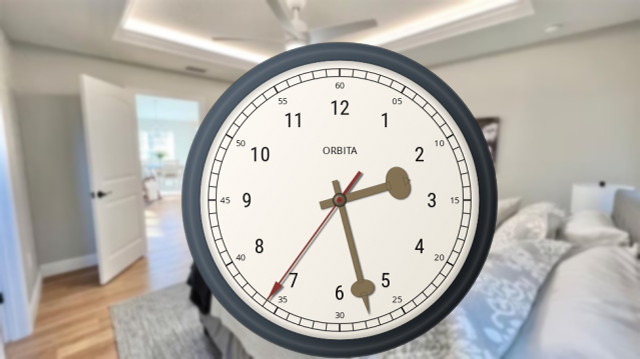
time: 2:27:36
